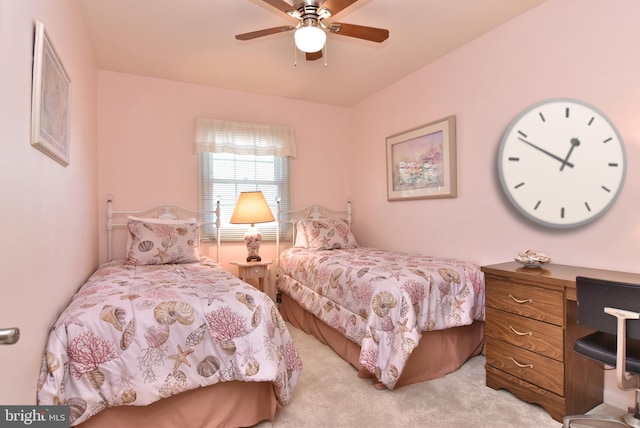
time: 12:49
